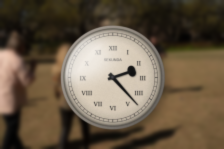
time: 2:23
